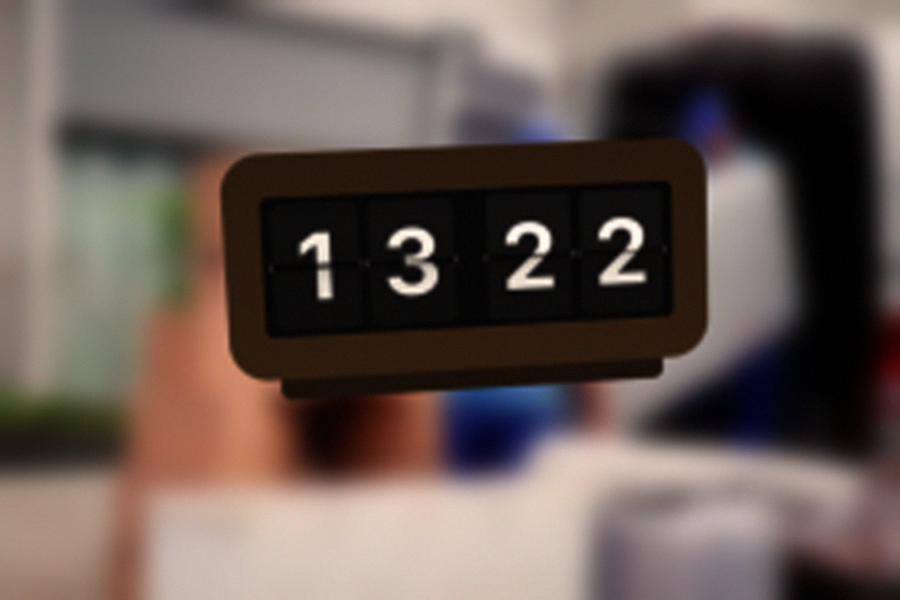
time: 13:22
